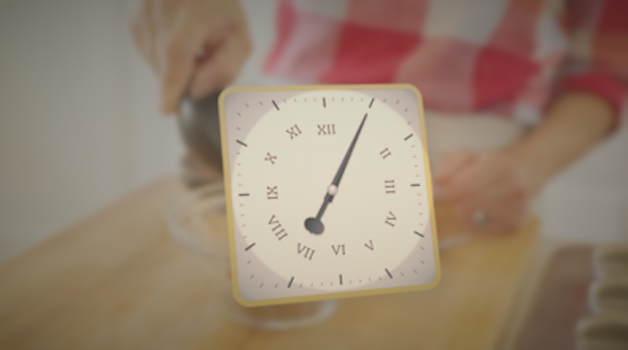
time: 7:05
